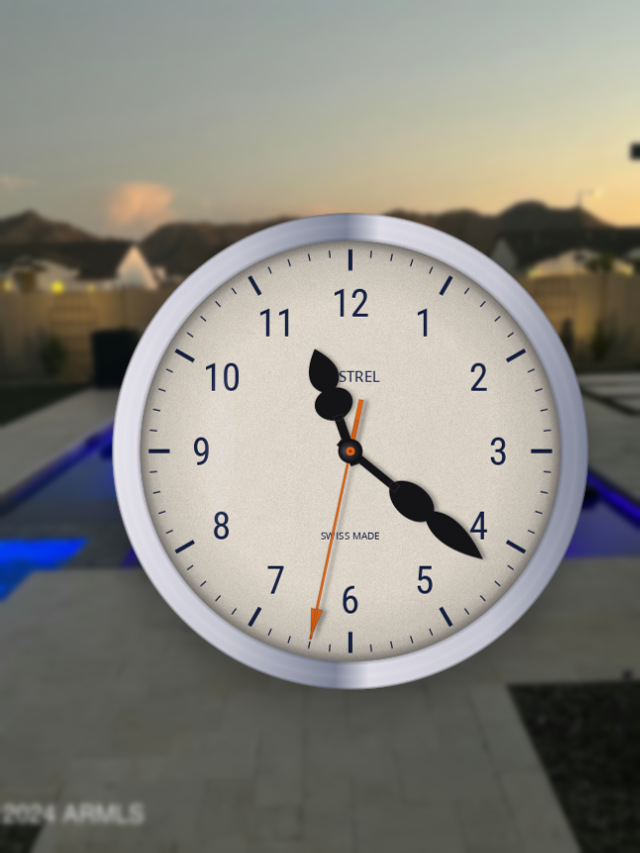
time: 11:21:32
